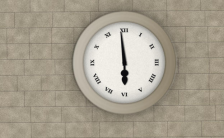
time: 5:59
